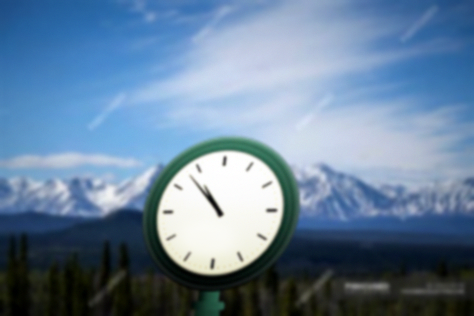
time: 10:53
